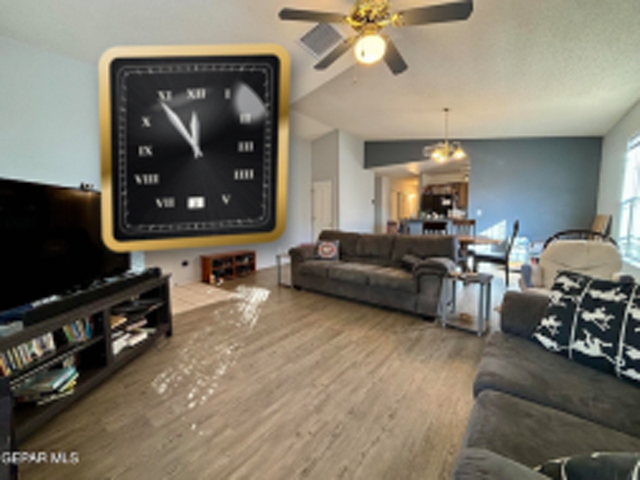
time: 11:54
